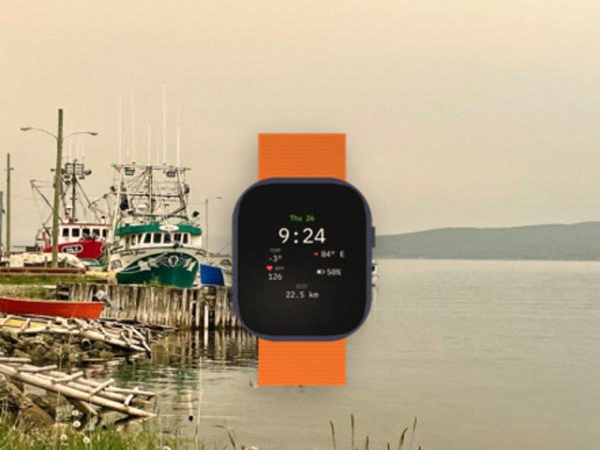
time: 9:24
